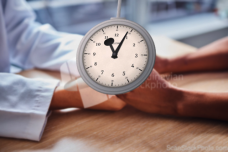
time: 11:04
